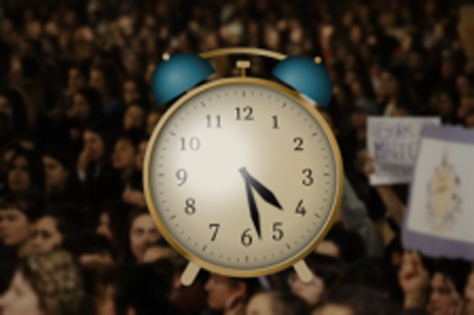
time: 4:28
